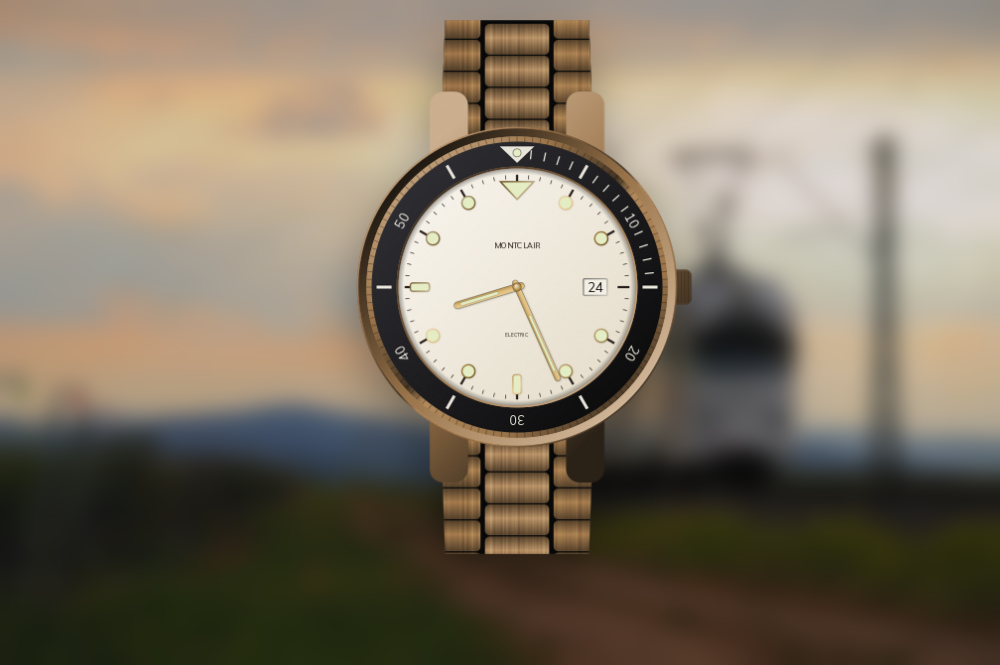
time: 8:26
